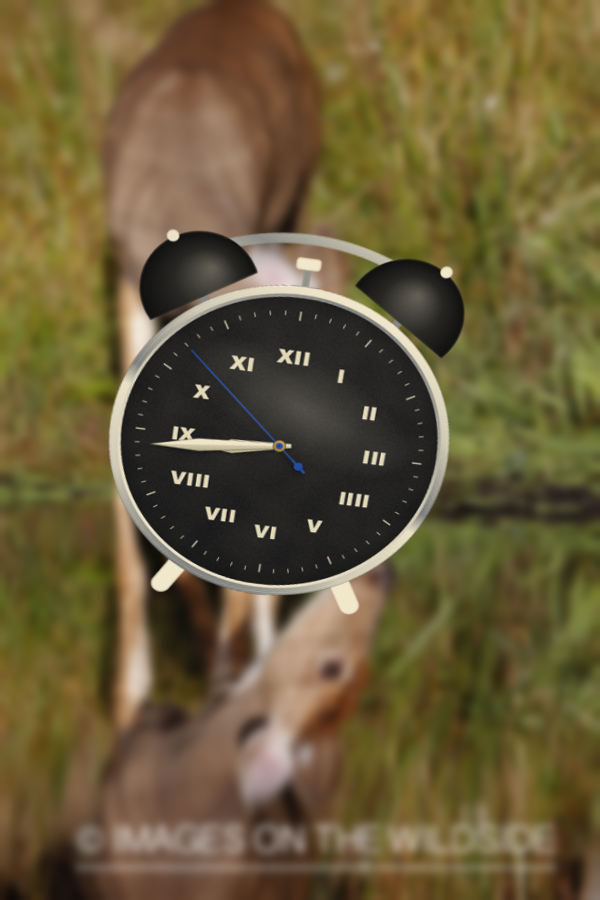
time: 8:43:52
